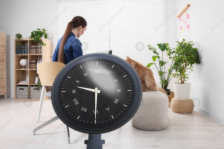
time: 9:30
